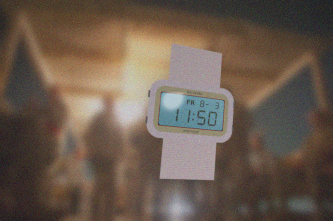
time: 11:50
